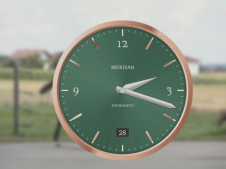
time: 2:18
